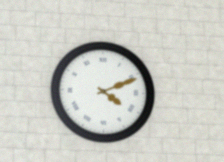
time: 4:11
